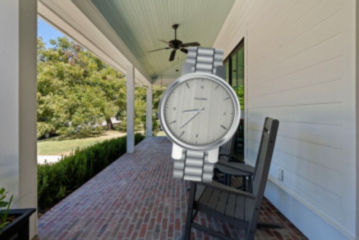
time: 8:37
